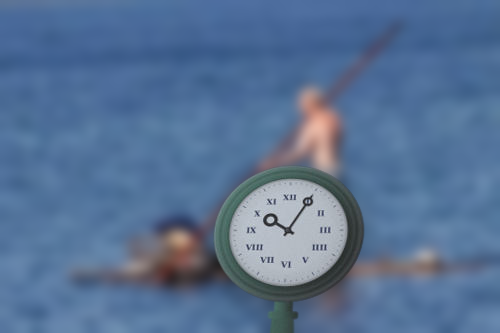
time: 10:05
